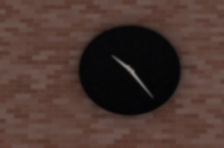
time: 10:24
